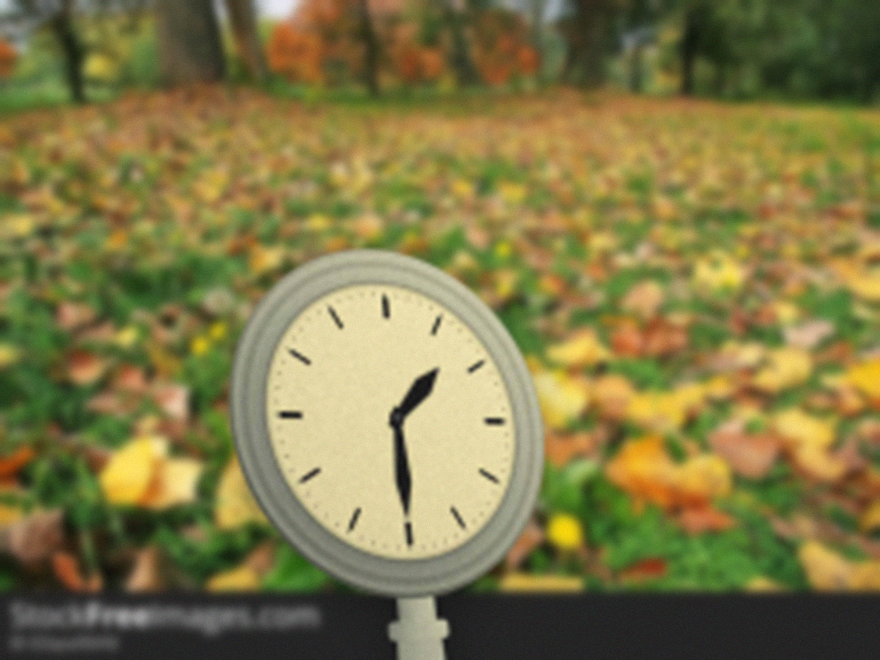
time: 1:30
